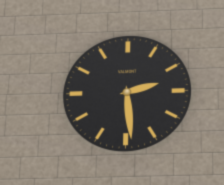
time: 2:29
